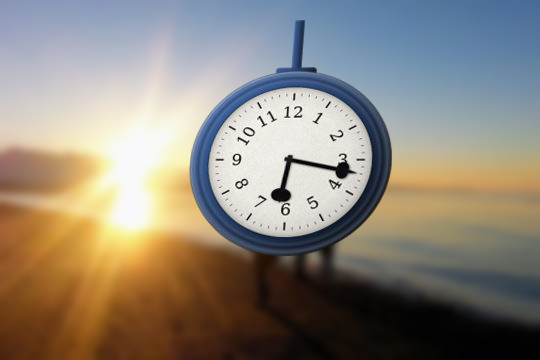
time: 6:17
